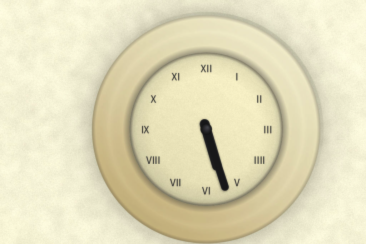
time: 5:27
